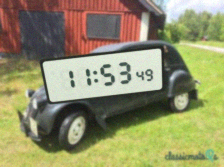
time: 11:53:49
